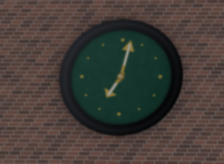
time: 7:02
